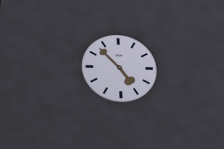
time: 4:53
